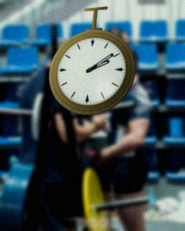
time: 2:09
